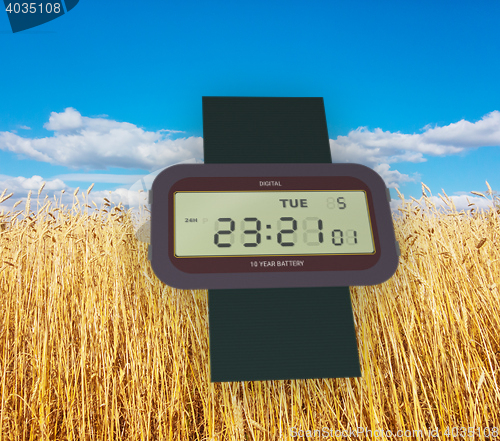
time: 23:21:01
